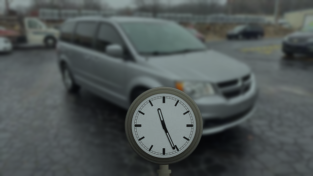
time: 11:26
